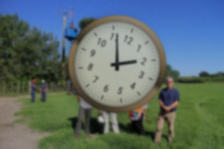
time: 1:56
